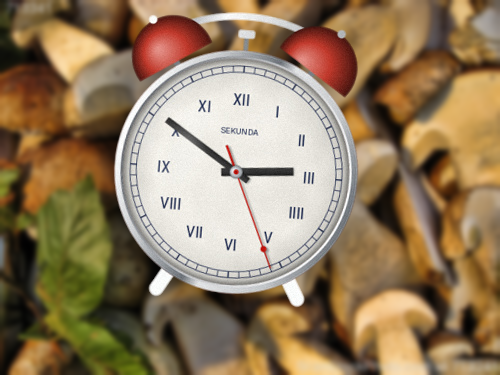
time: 2:50:26
